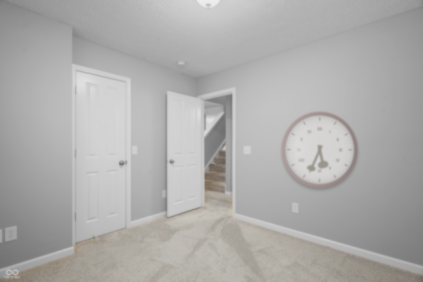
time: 5:34
